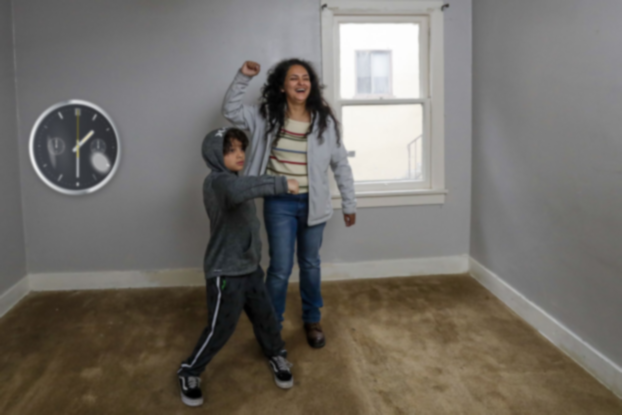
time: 1:30
